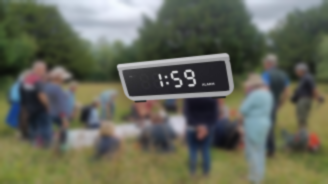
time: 1:59
